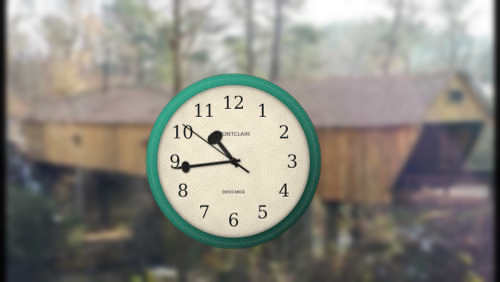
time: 10:43:51
